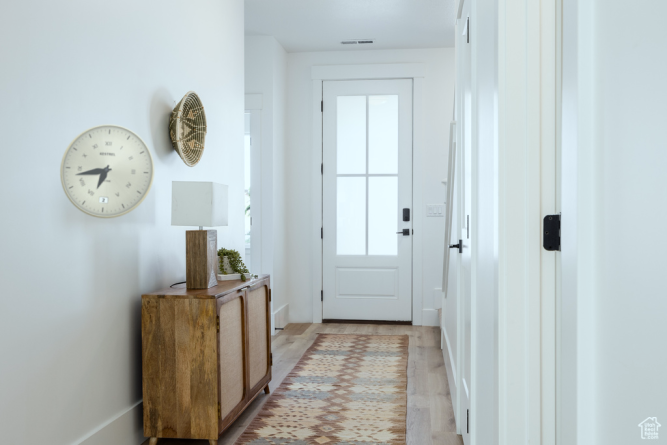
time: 6:43
